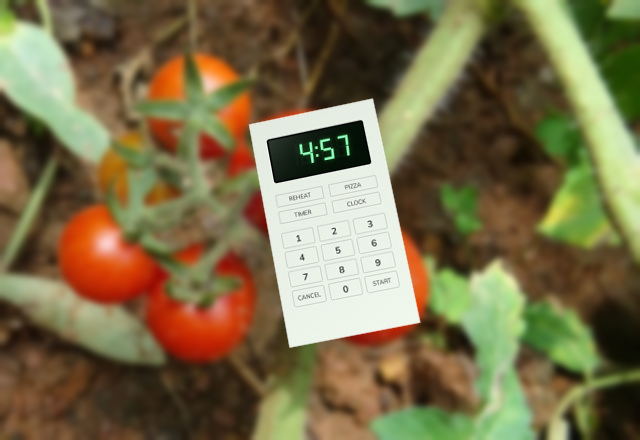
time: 4:57
